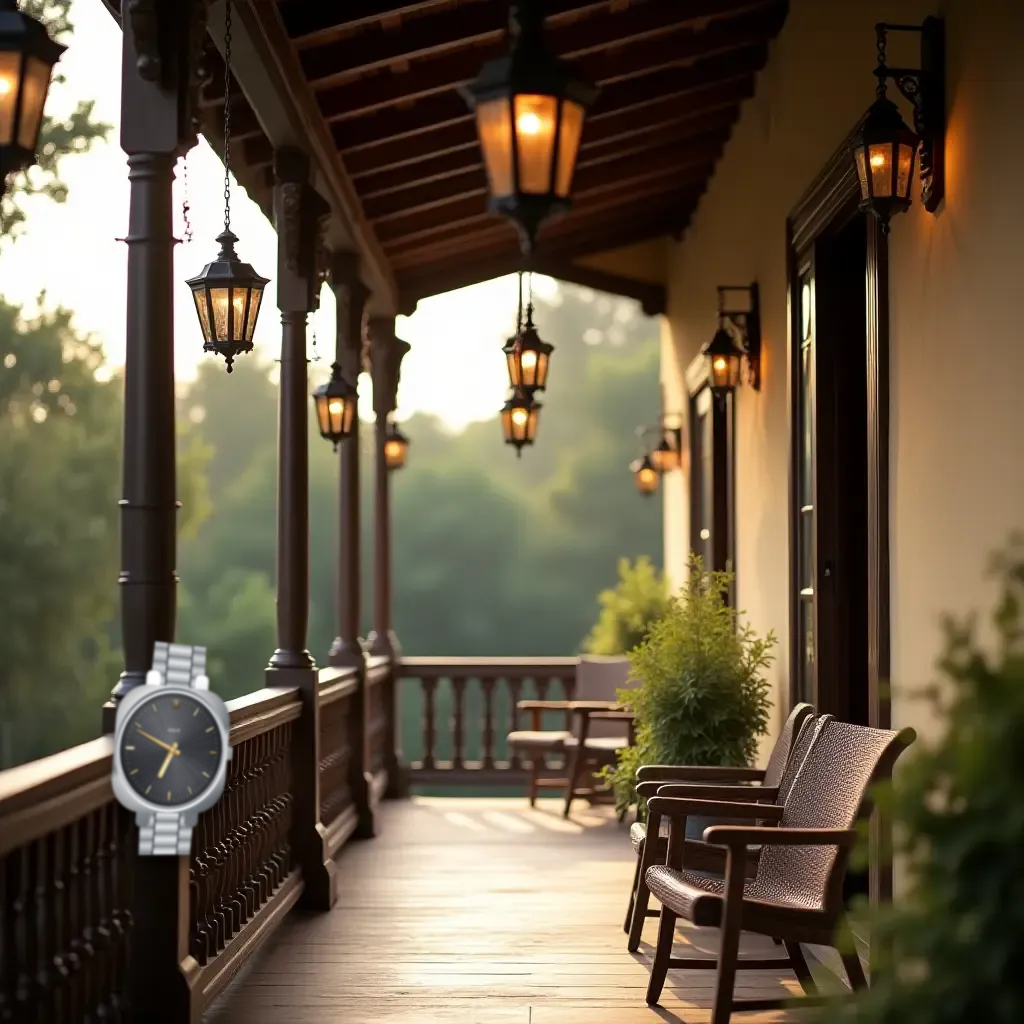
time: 6:49
